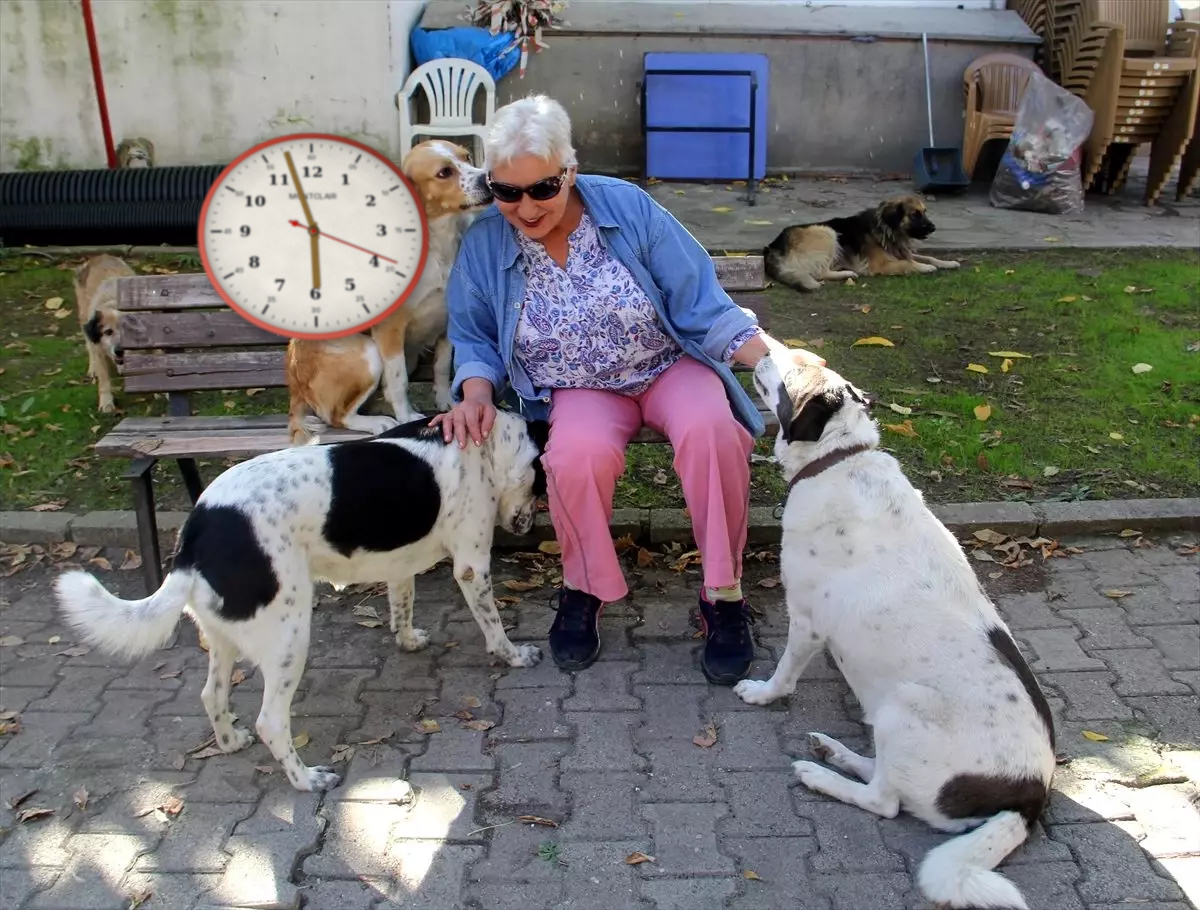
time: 5:57:19
